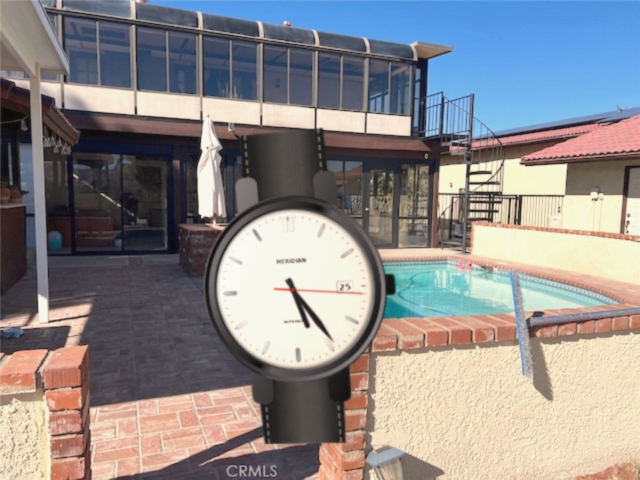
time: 5:24:16
